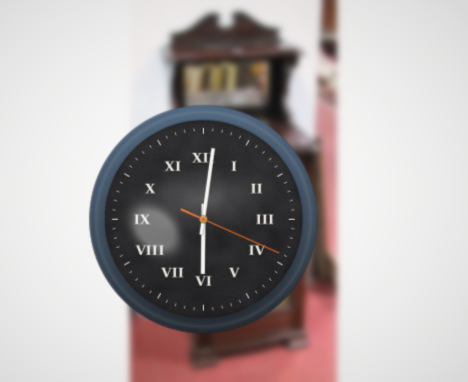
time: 6:01:19
